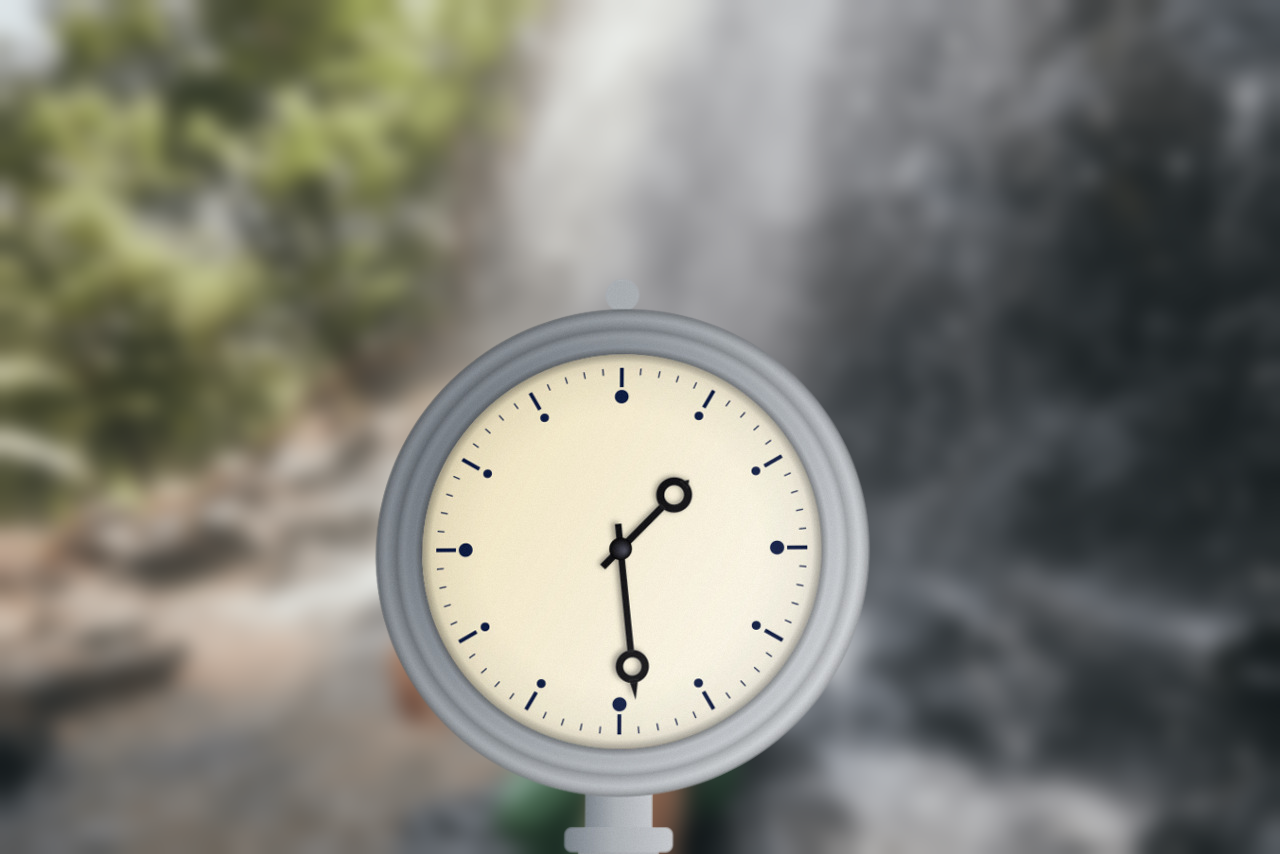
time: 1:29
